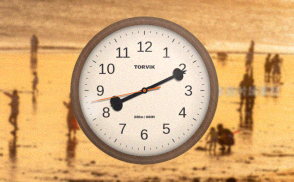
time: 8:10:43
